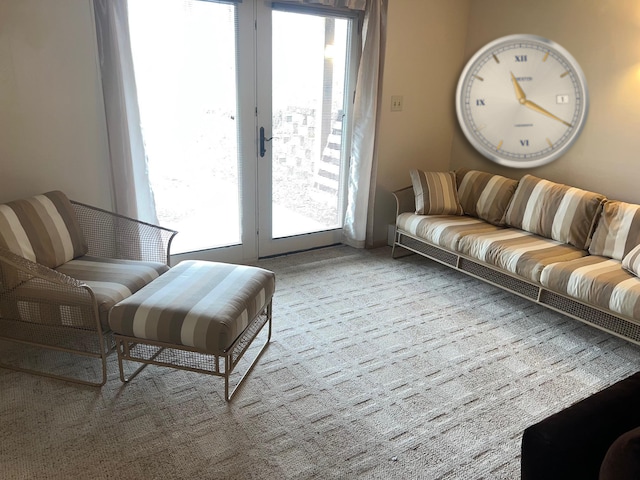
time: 11:20
